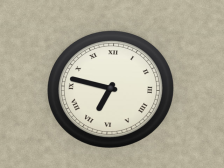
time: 6:47
